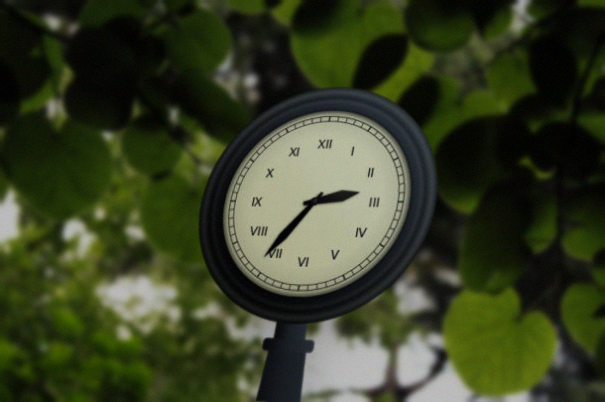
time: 2:36
